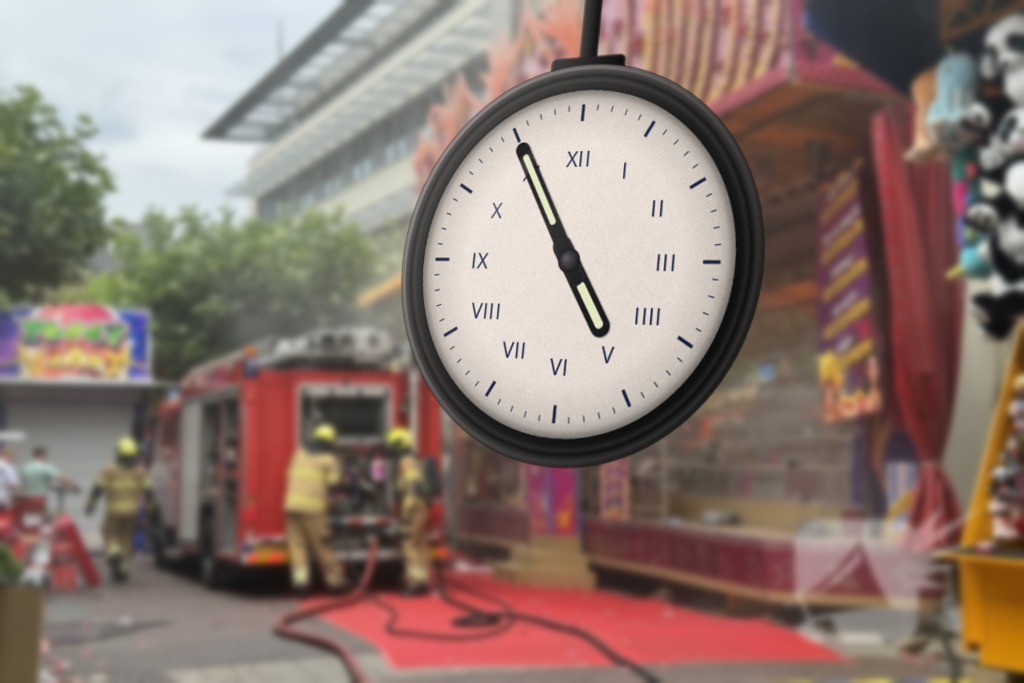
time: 4:55
